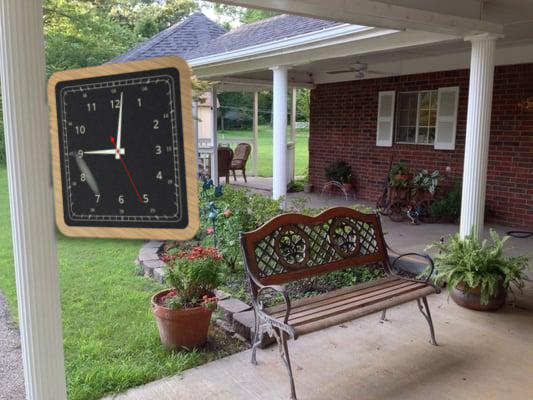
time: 9:01:26
